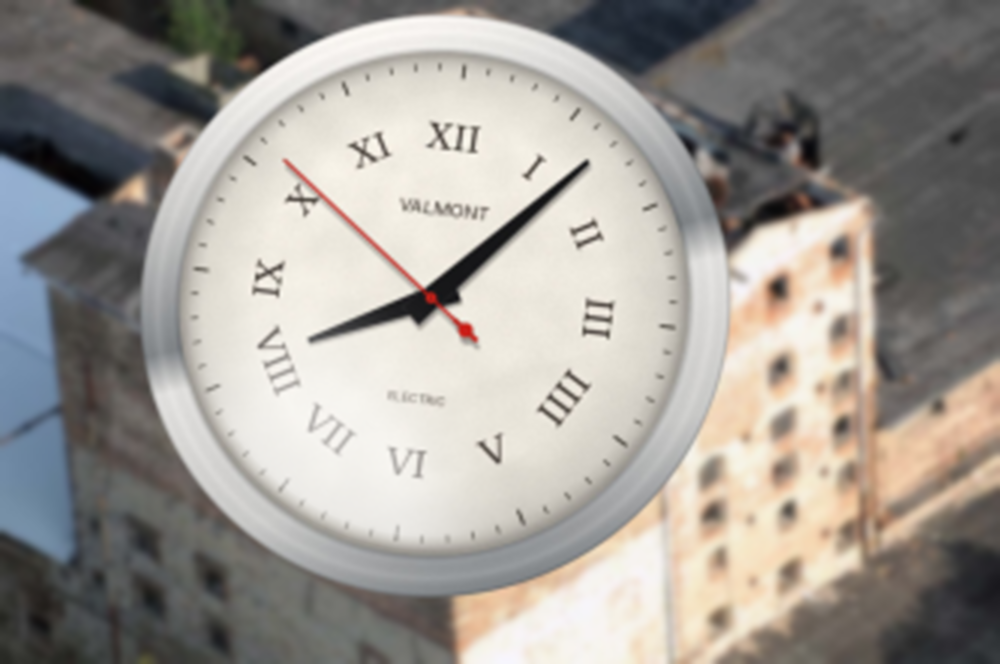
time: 8:06:51
